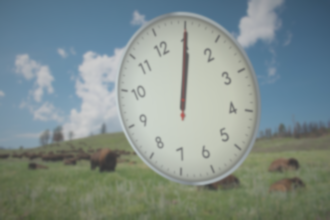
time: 1:05:05
